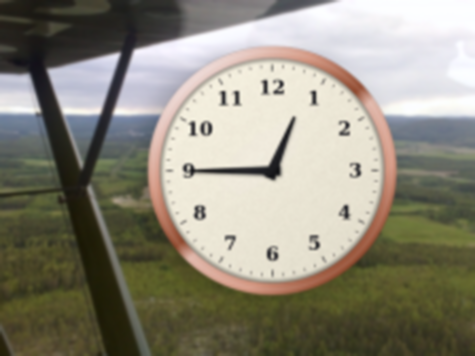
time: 12:45
